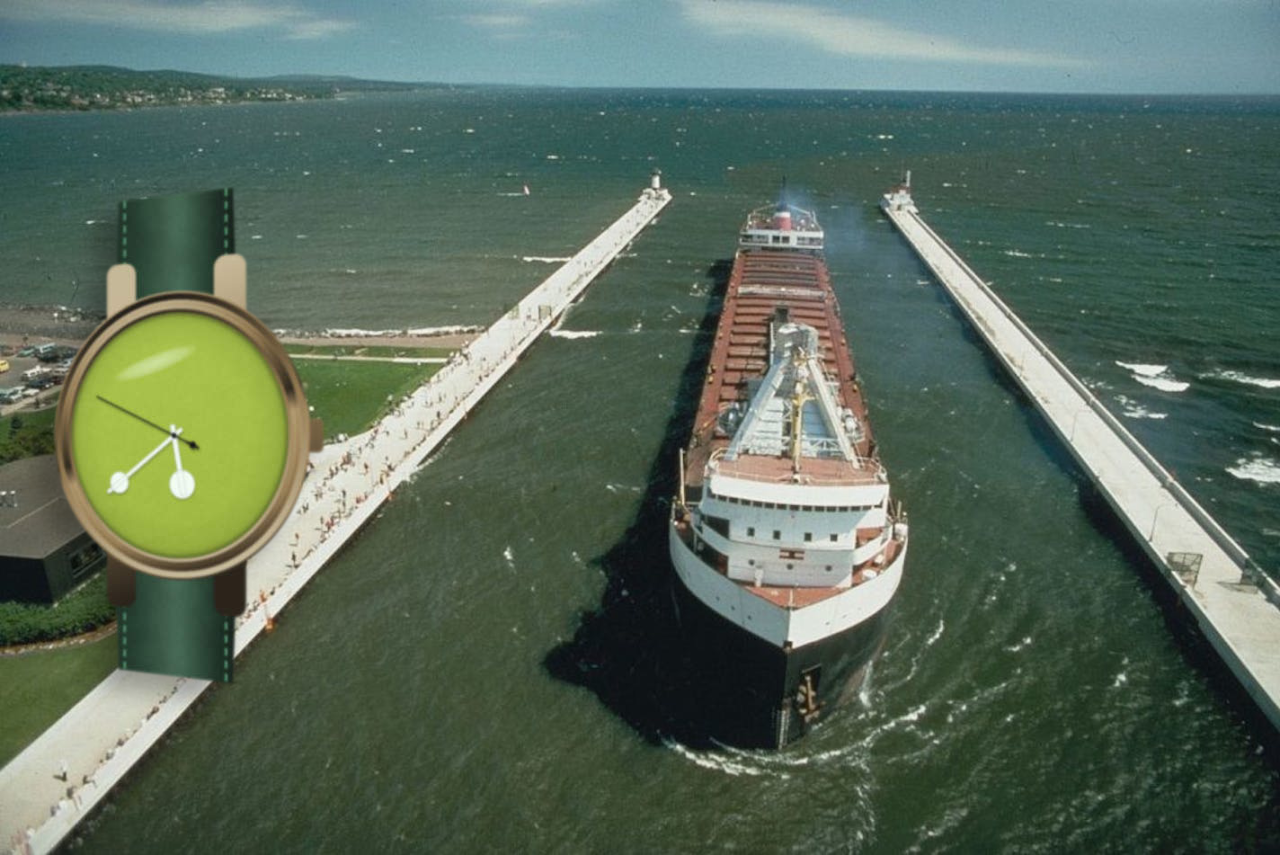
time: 5:38:49
